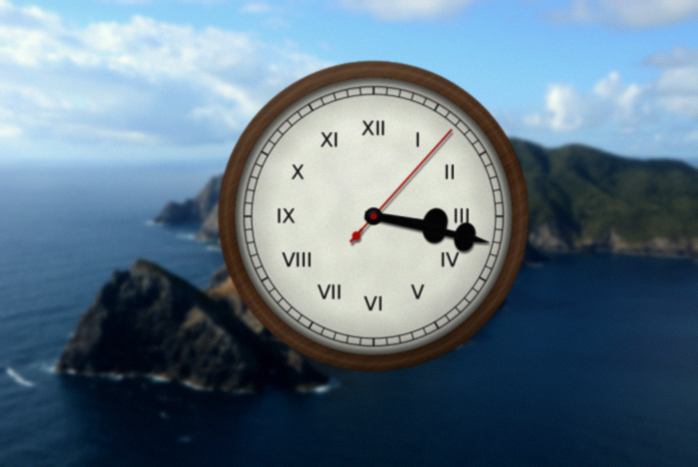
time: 3:17:07
